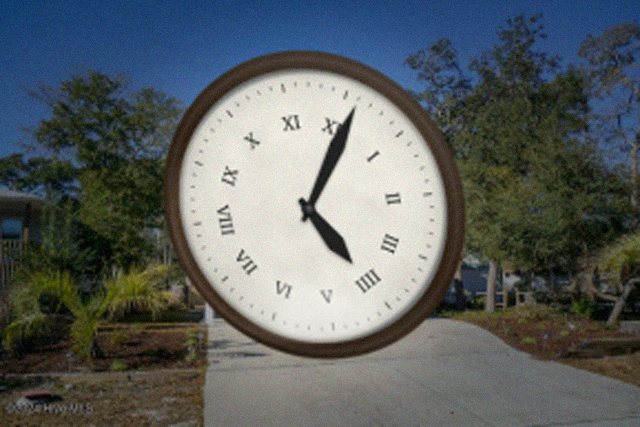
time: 4:01
